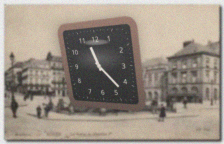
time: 11:23
